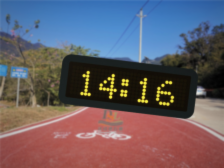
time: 14:16
